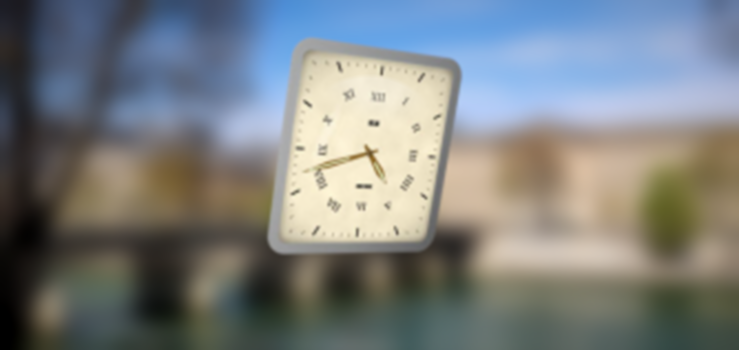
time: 4:42
